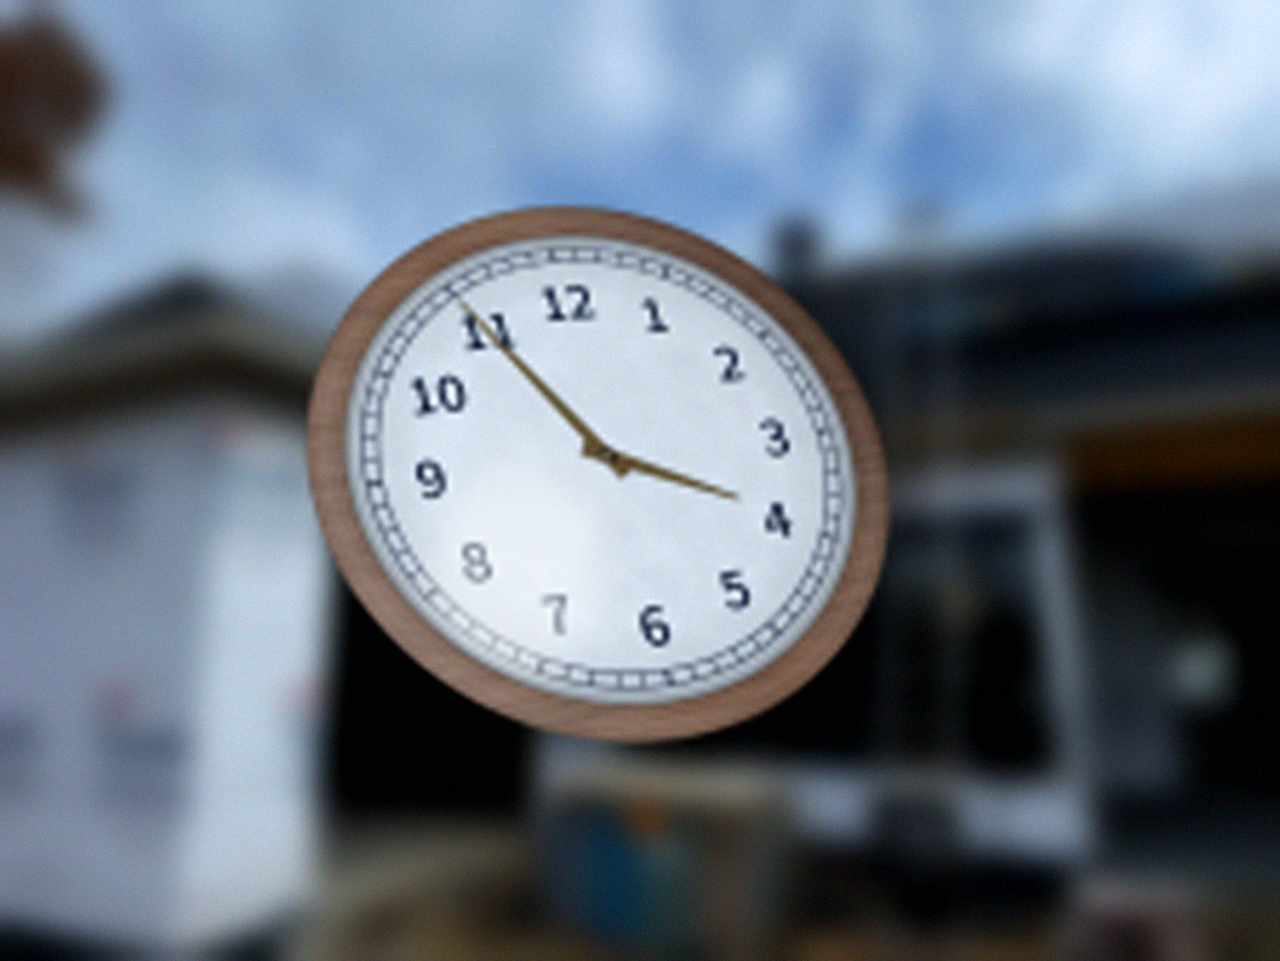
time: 3:55
